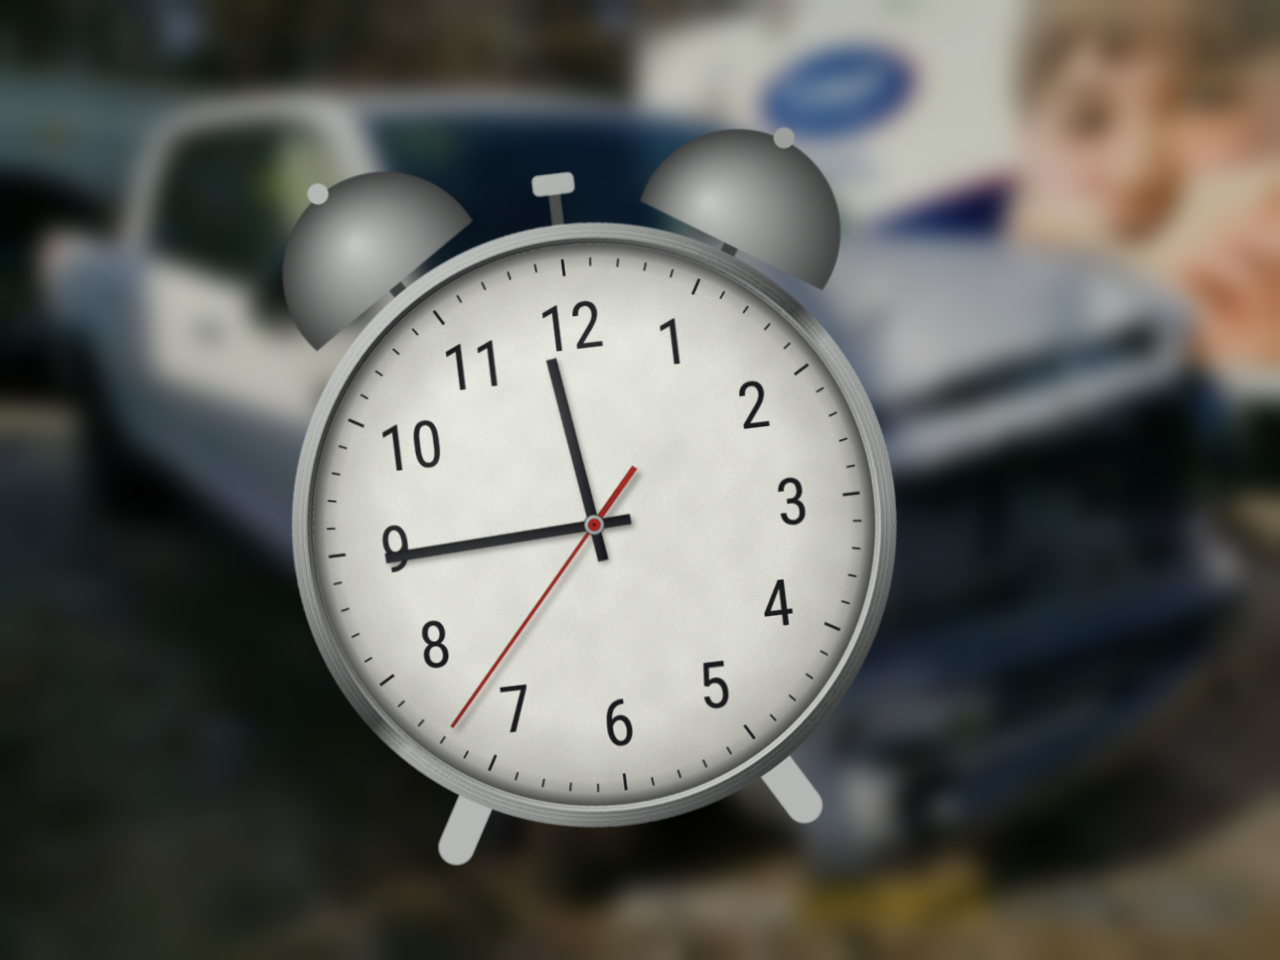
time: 11:44:37
